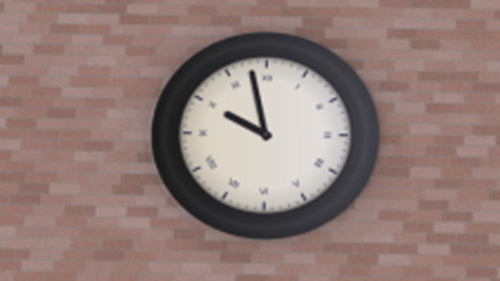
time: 9:58
